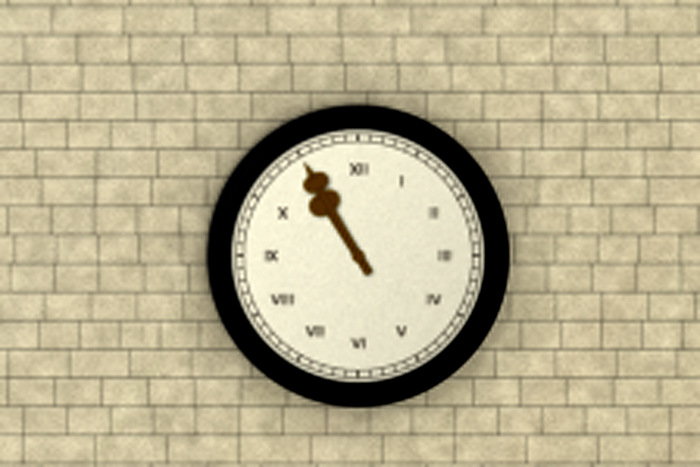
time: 10:55
